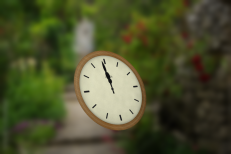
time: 11:59
